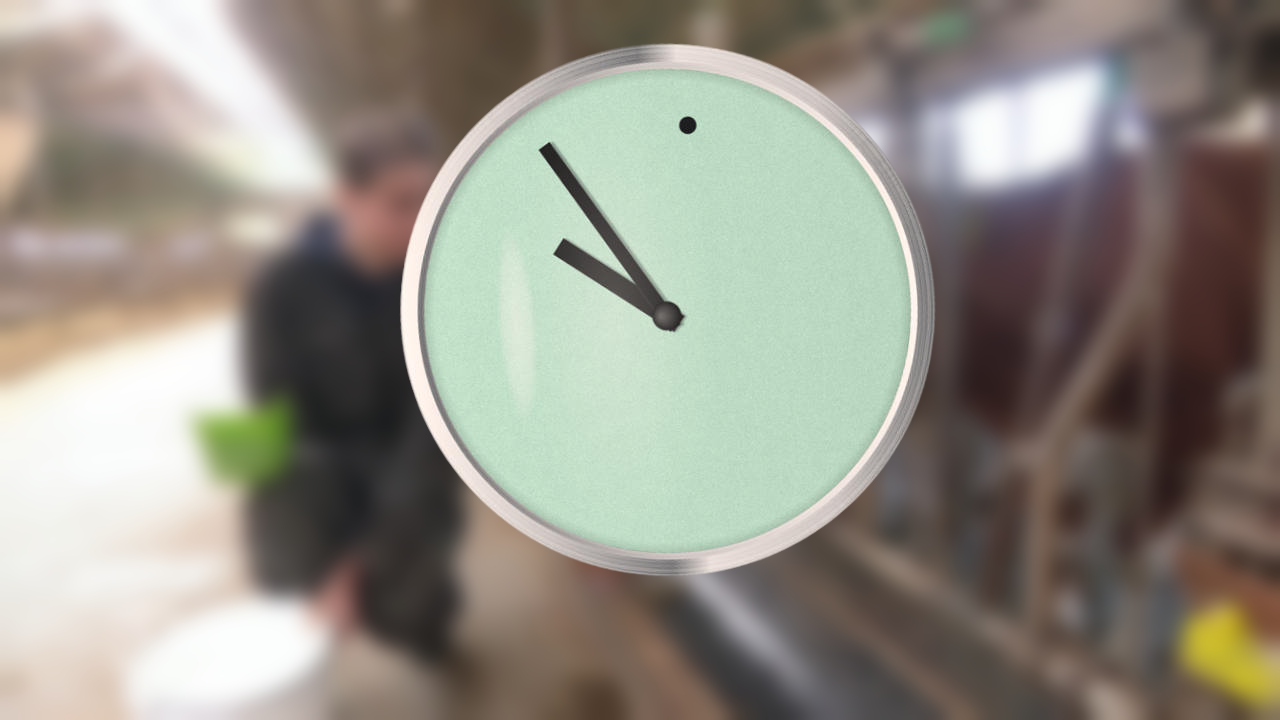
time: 9:53
